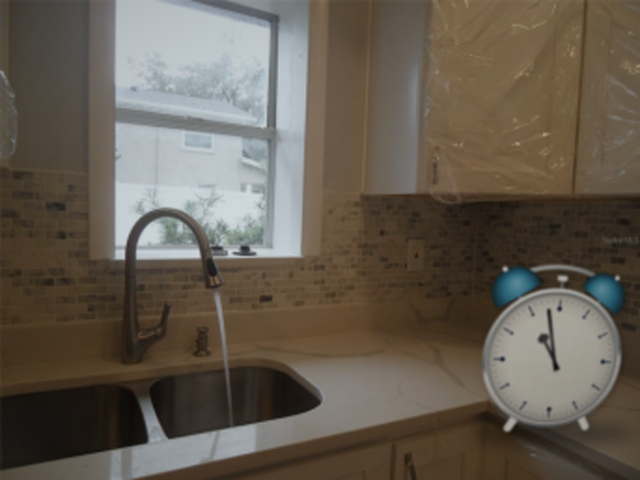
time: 10:58
